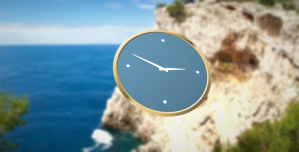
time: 2:49
